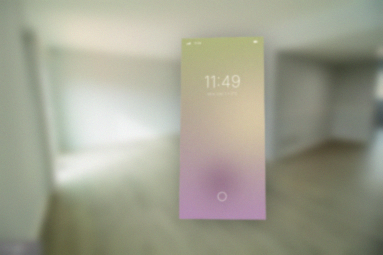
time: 11:49
